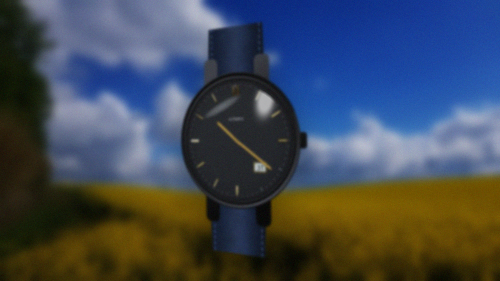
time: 10:21
